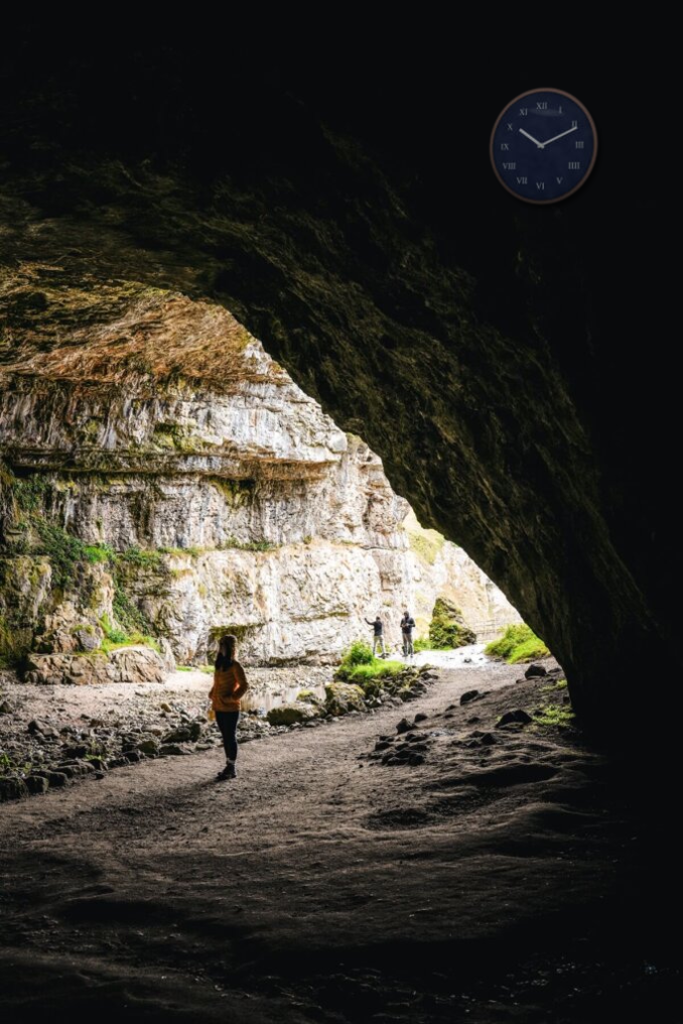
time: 10:11
